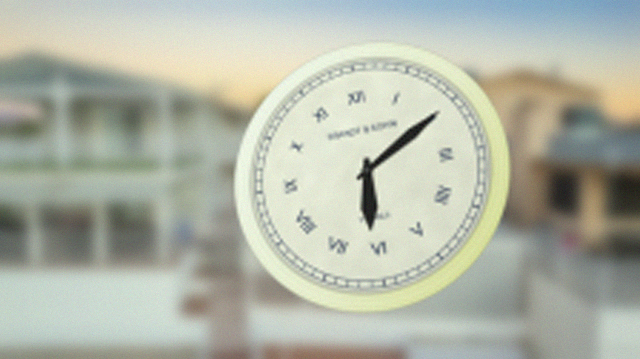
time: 6:10
